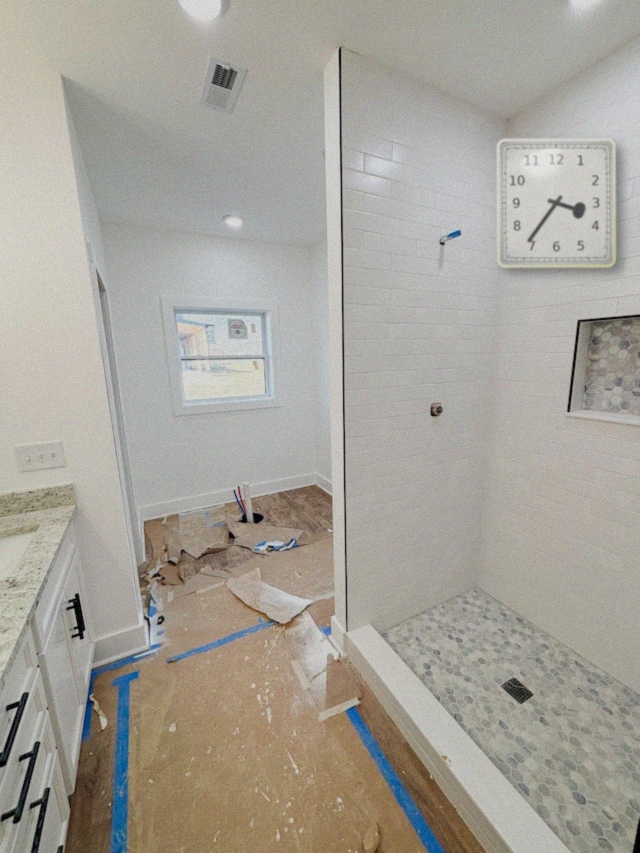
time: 3:36
